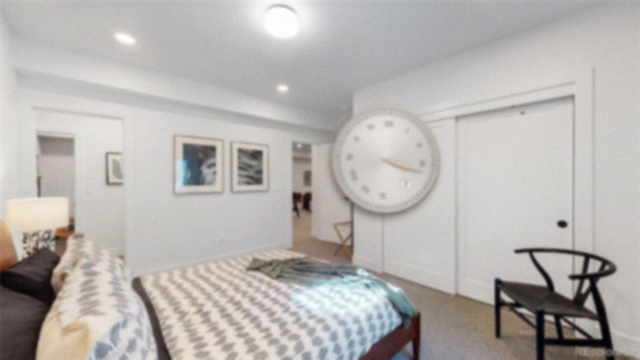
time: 3:17
